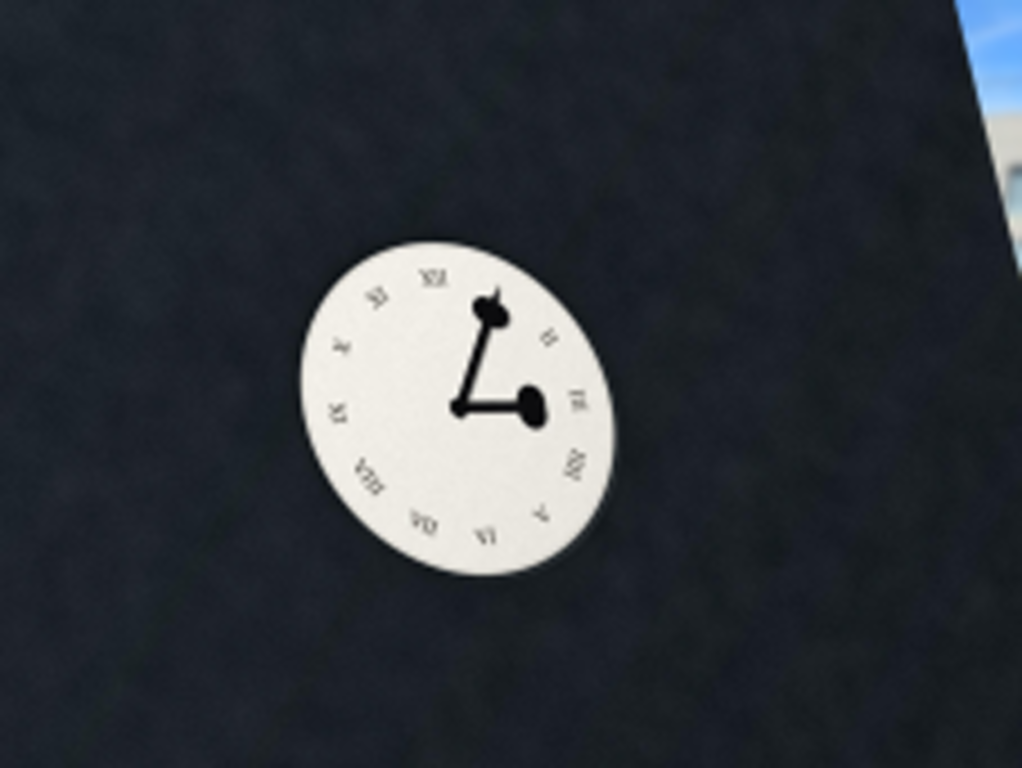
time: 3:05
